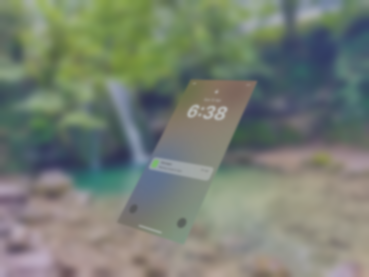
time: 6:38
